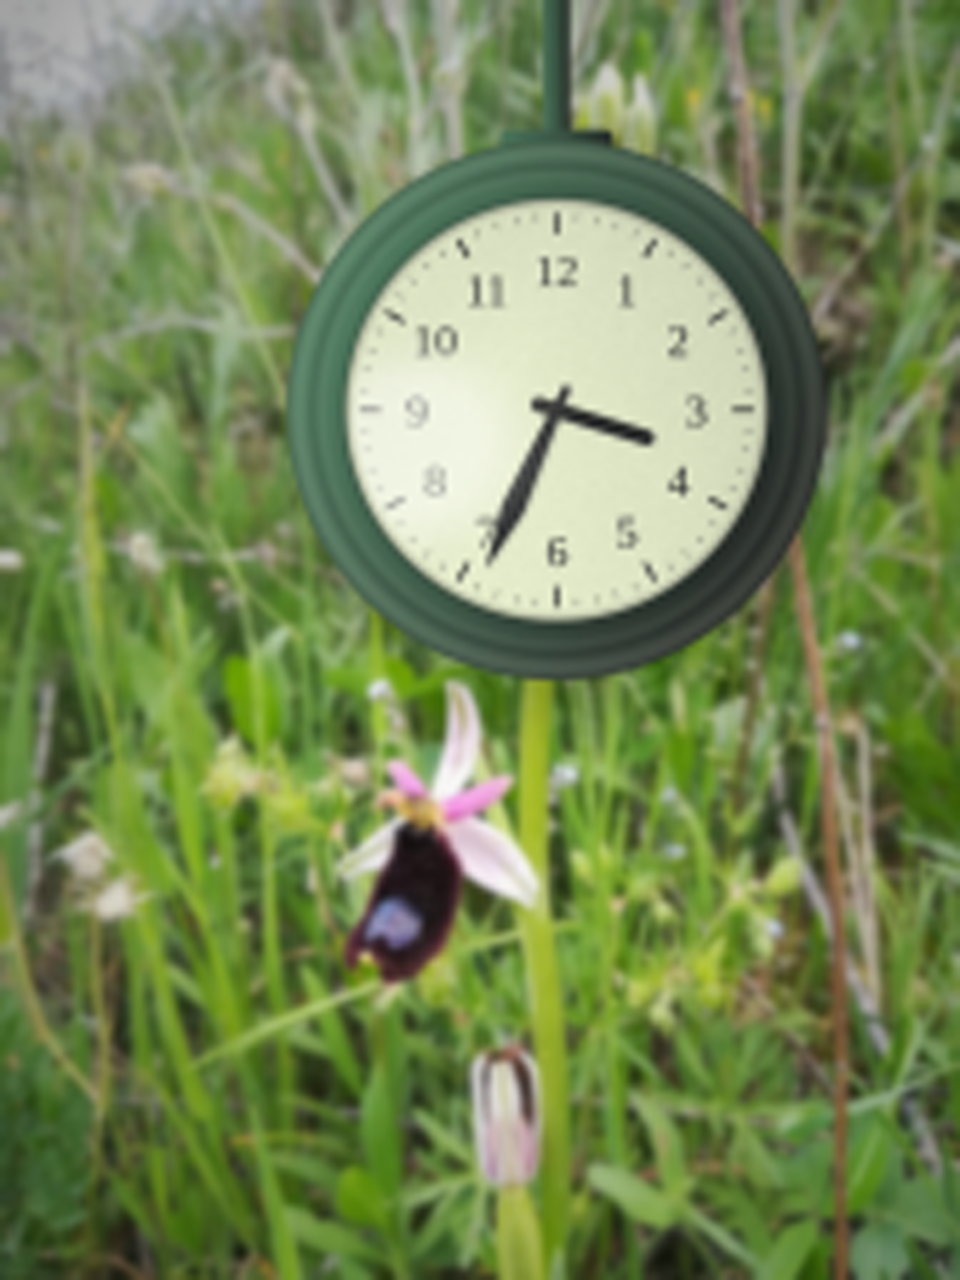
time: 3:34
